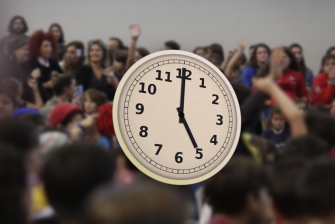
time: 5:00
